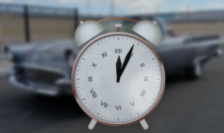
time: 12:04
